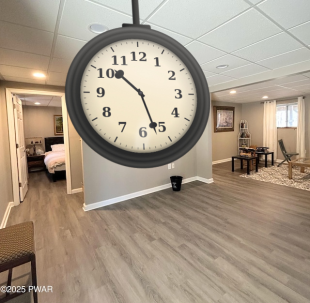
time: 10:27
